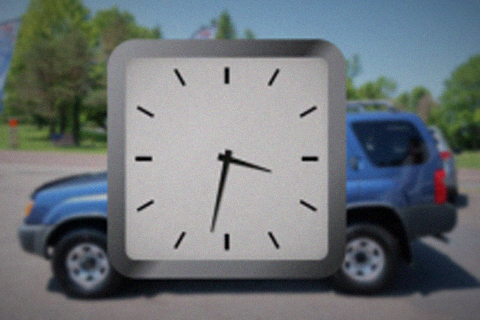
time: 3:32
